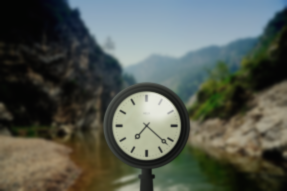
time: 7:22
